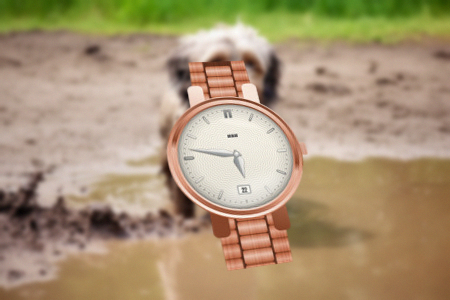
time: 5:47
